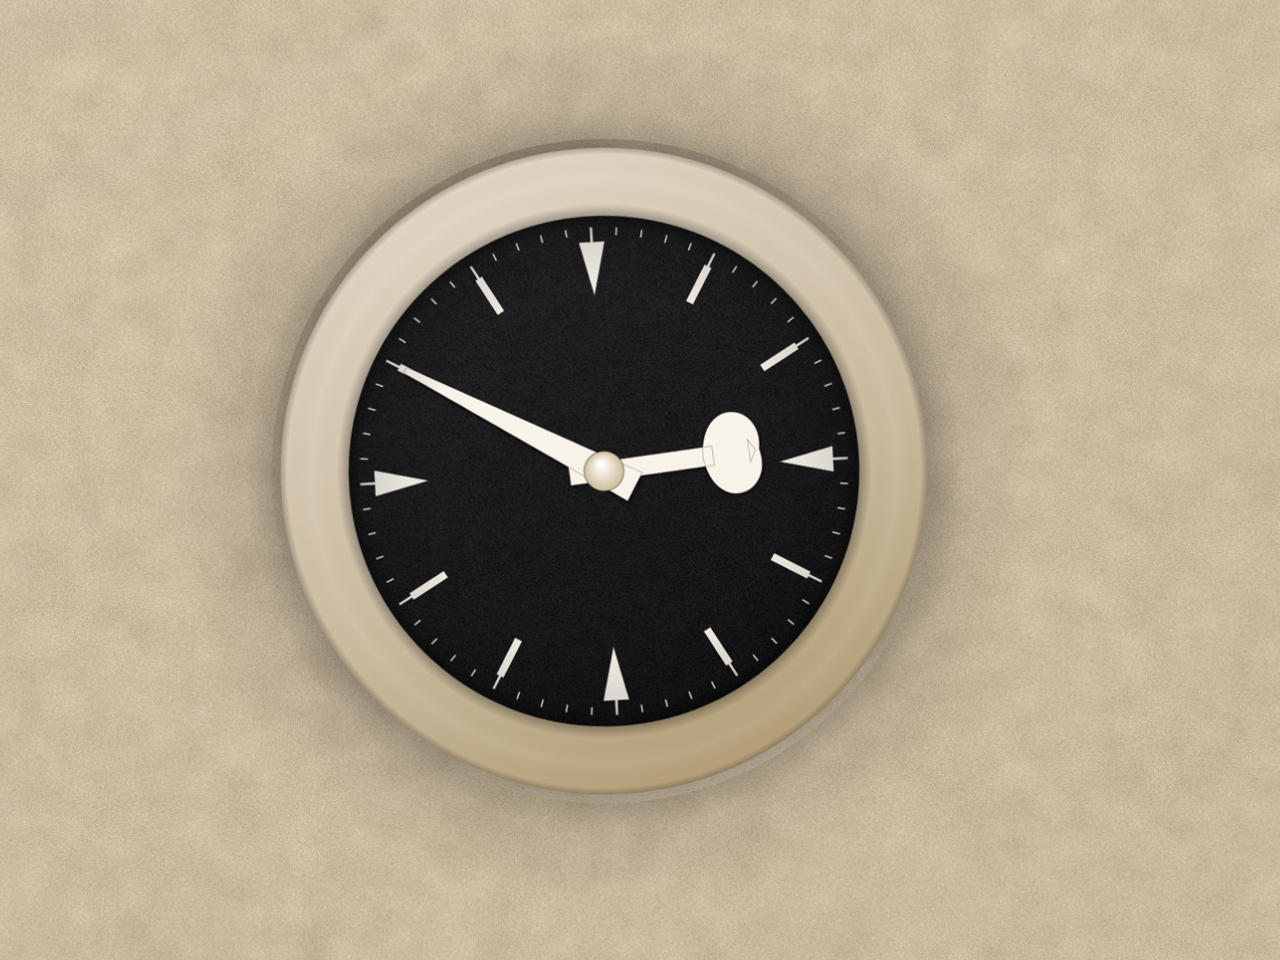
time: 2:50
